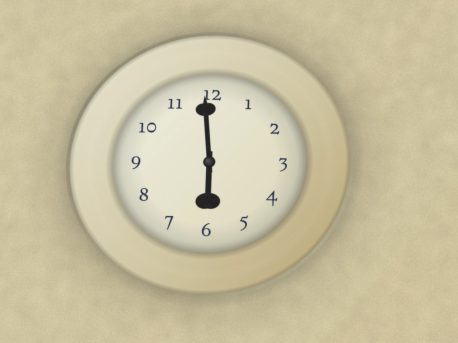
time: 5:59
